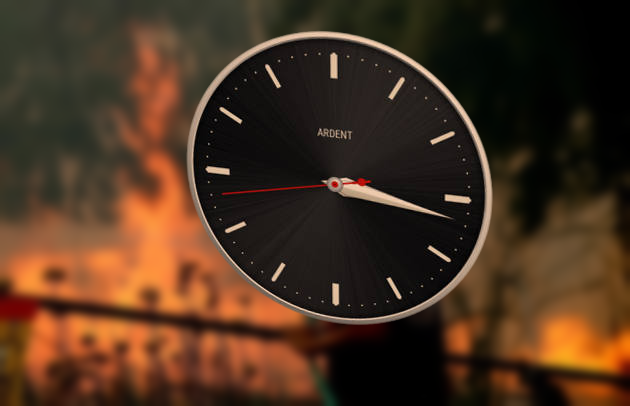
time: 3:16:43
